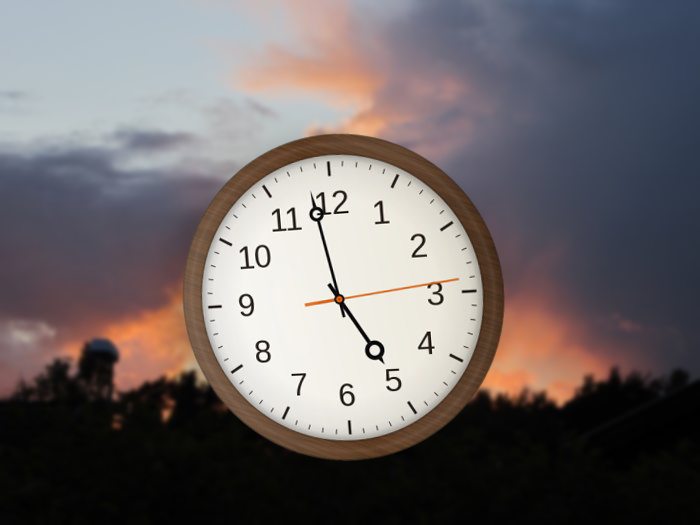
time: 4:58:14
